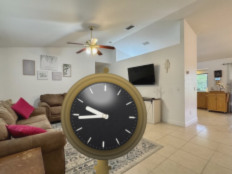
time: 9:44
